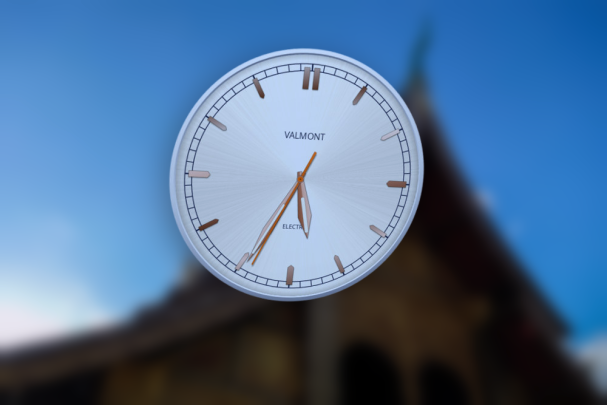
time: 5:34:34
